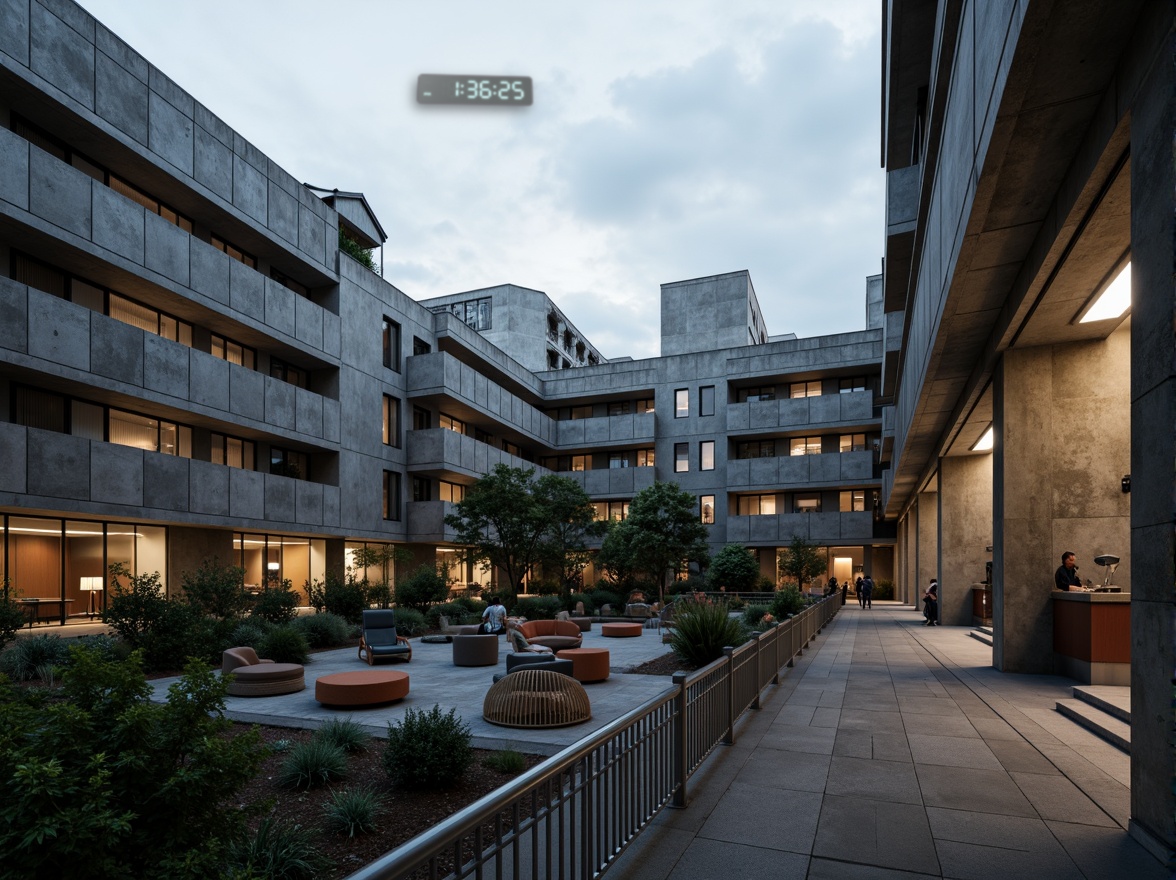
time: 1:36:25
